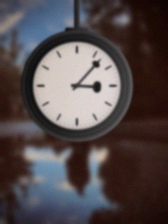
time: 3:07
